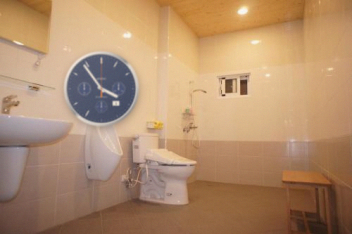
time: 3:54
